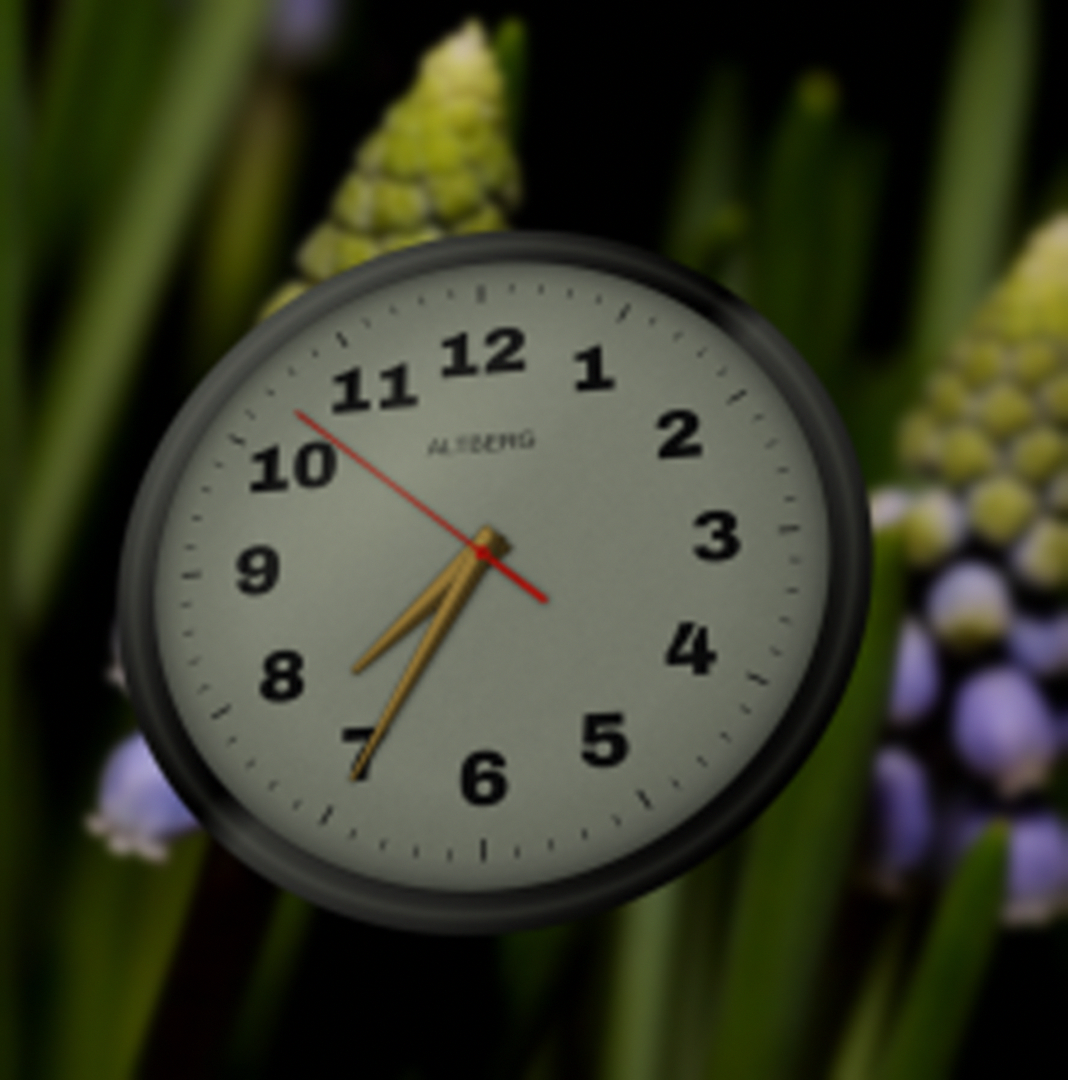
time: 7:34:52
